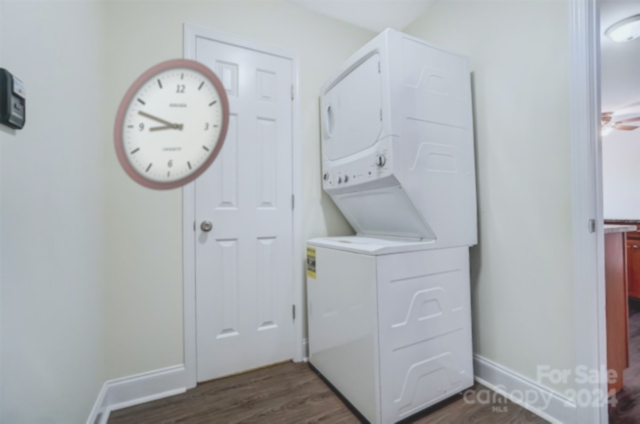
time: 8:48
